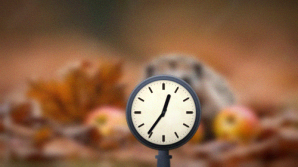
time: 12:36
